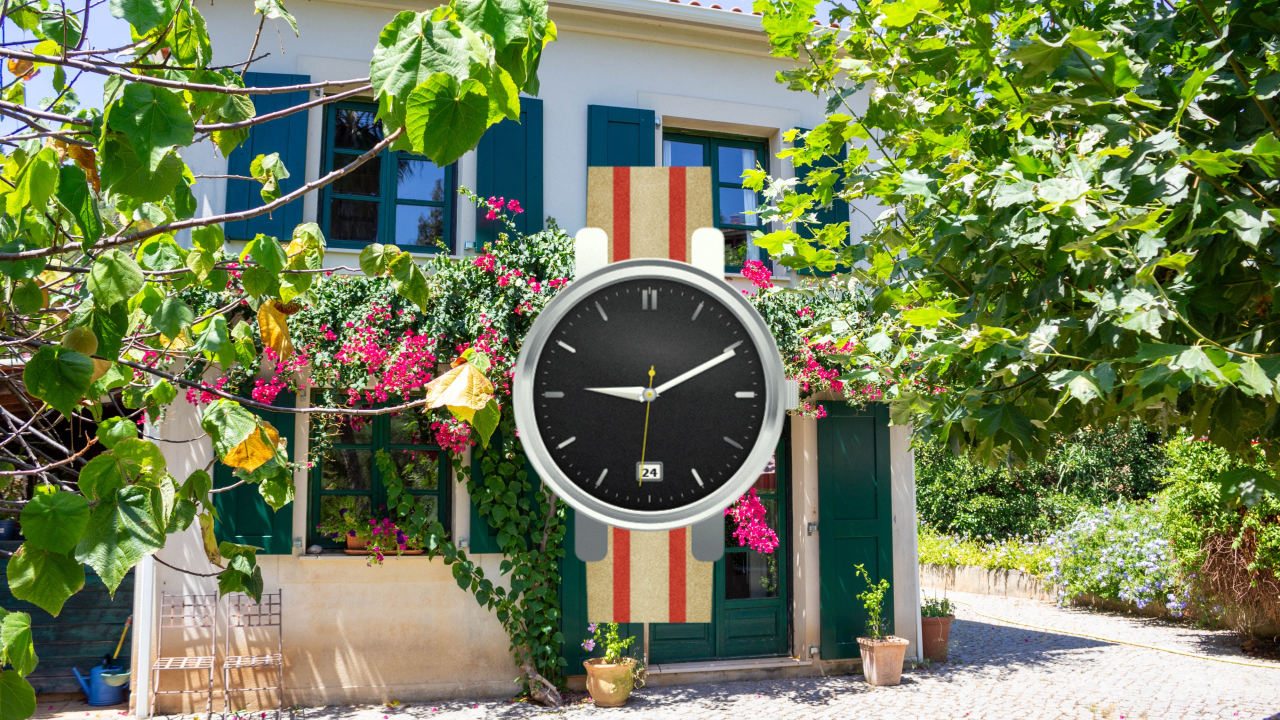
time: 9:10:31
